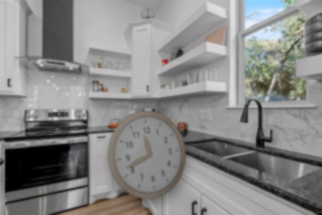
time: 11:42
